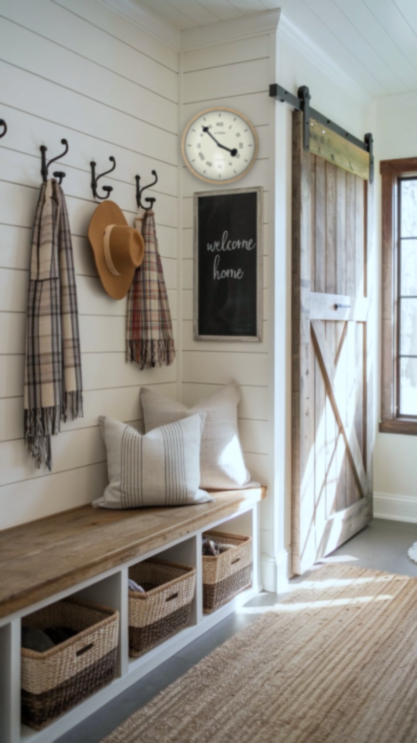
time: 3:53
